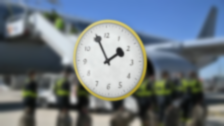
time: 1:56
